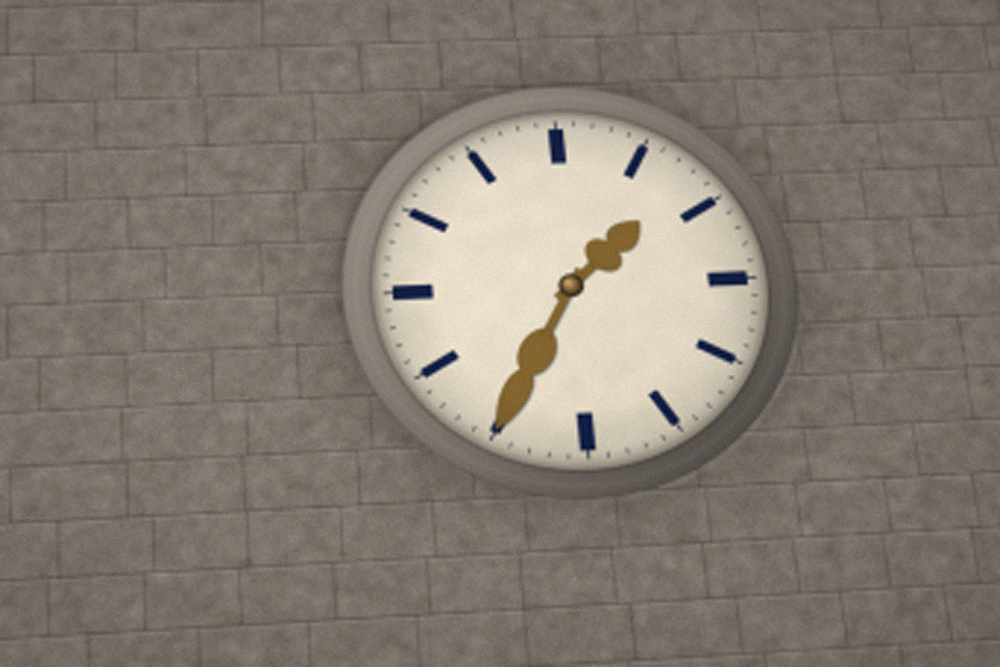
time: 1:35
